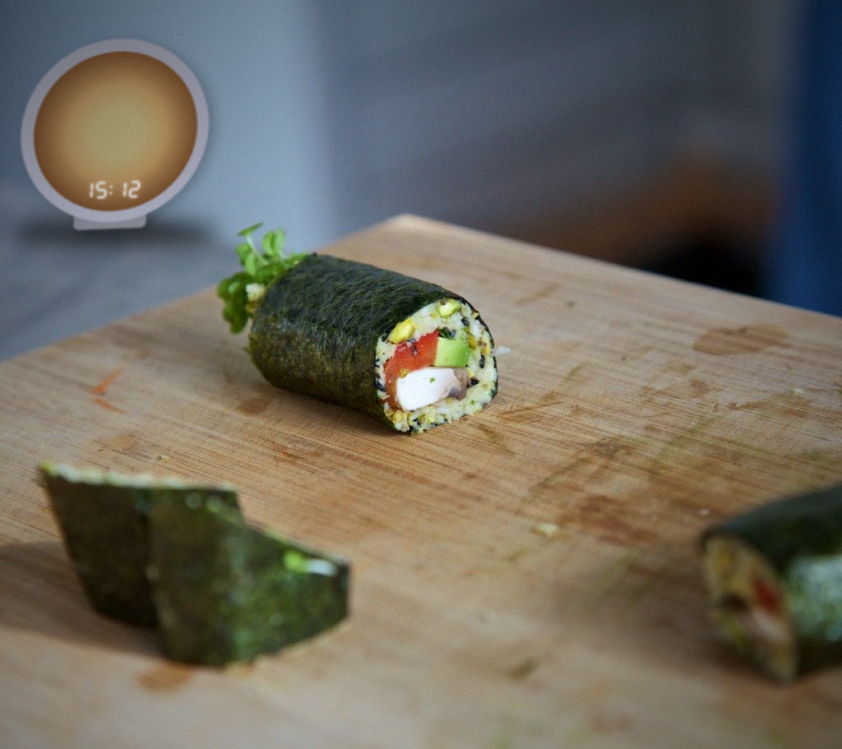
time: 15:12
